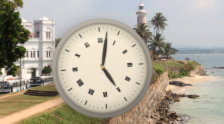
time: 5:02
